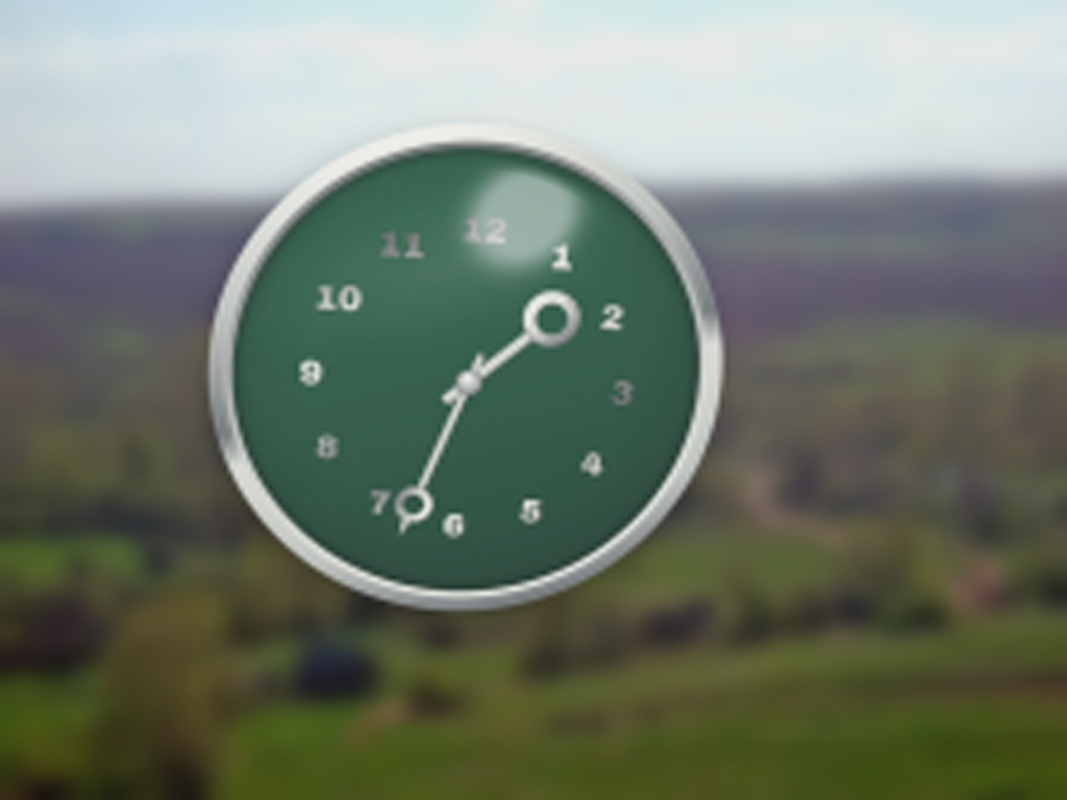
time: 1:33
